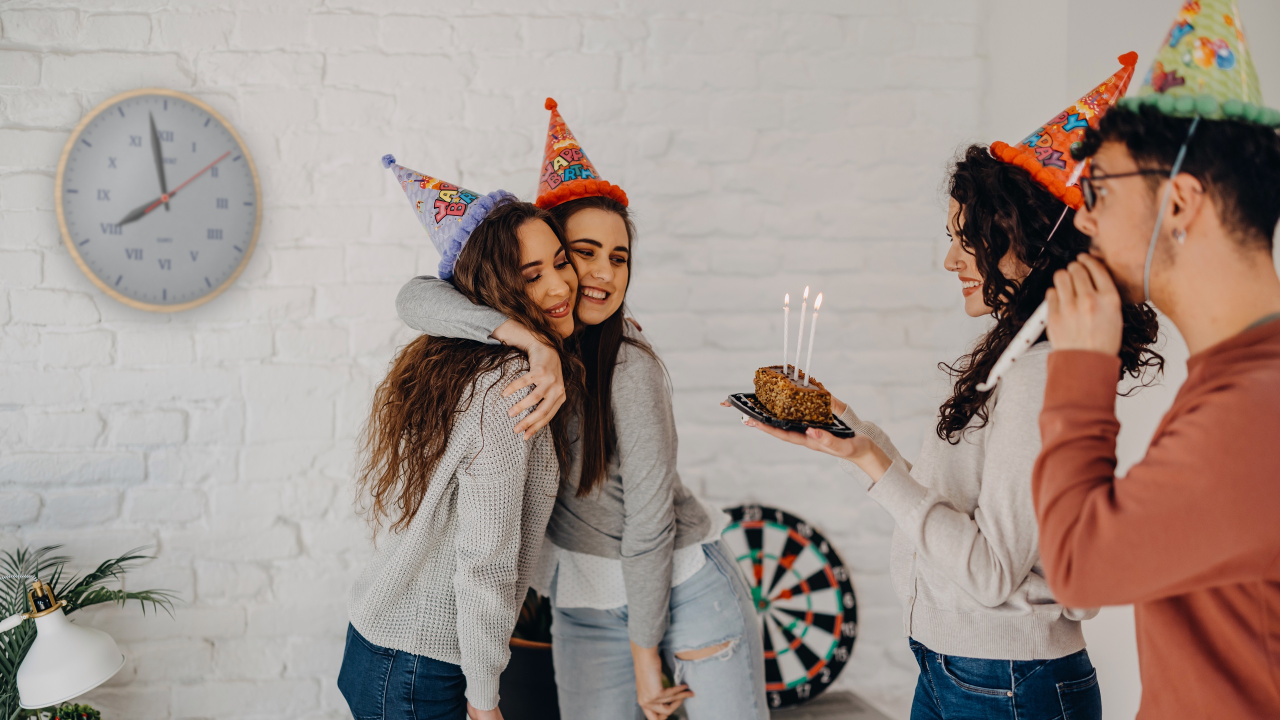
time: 7:58:09
